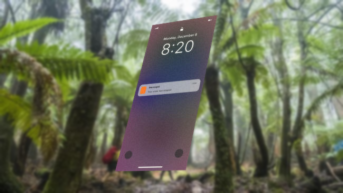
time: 8:20
